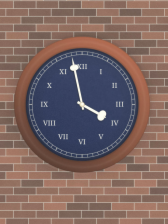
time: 3:58
